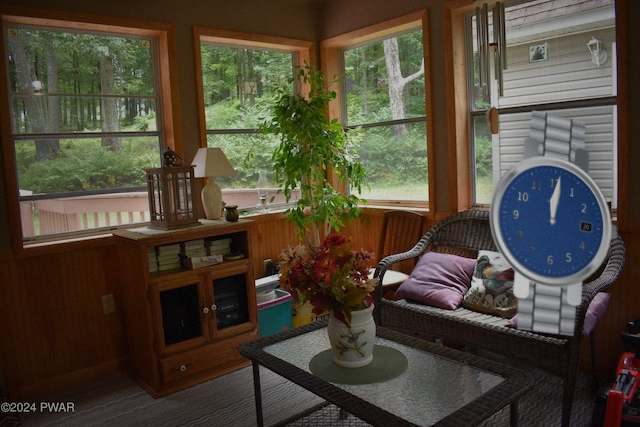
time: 12:01
